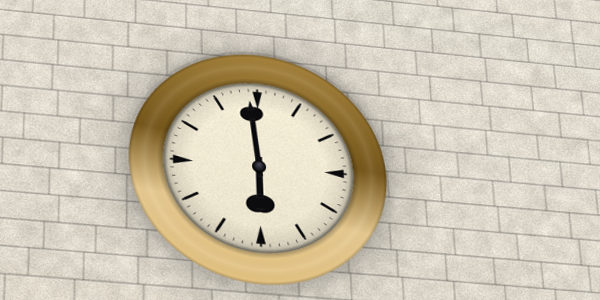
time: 5:59
